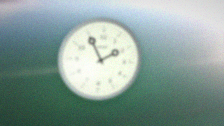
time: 1:55
